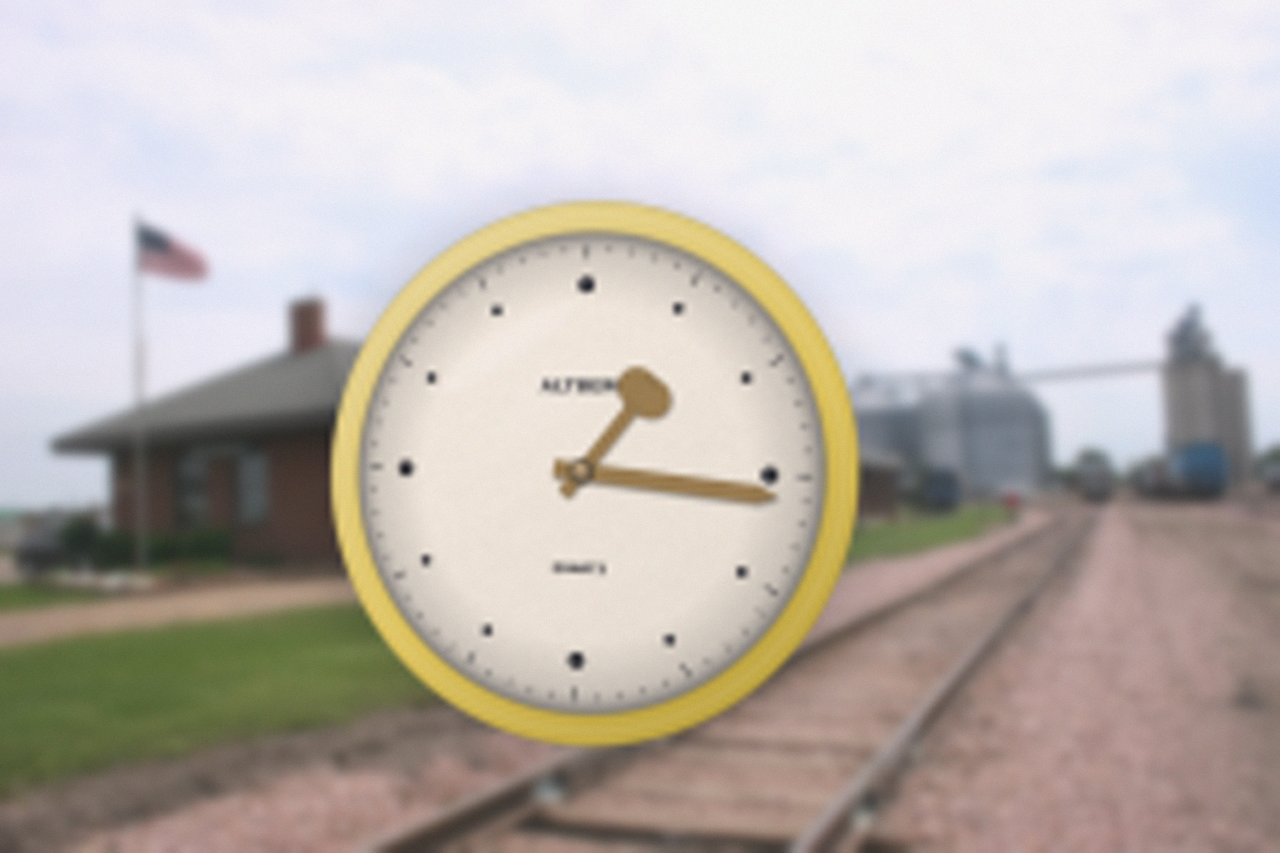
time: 1:16
